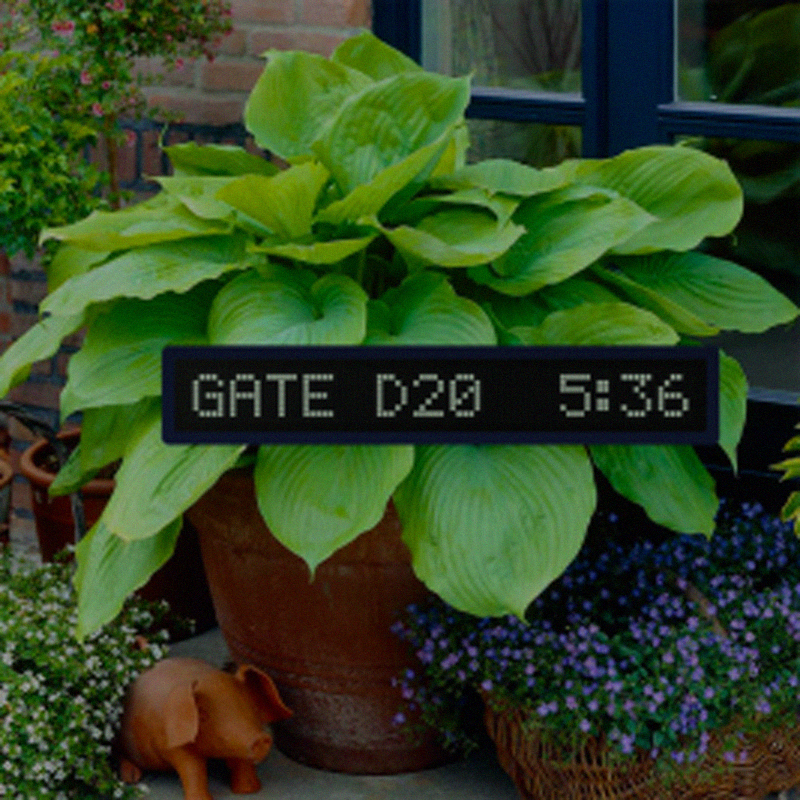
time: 5:36
